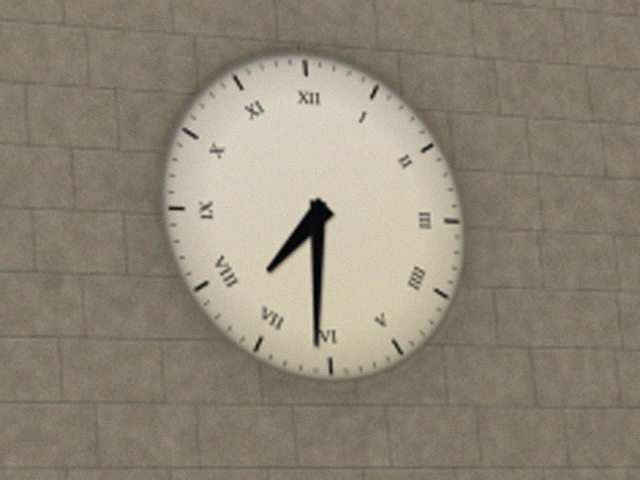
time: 7:31
